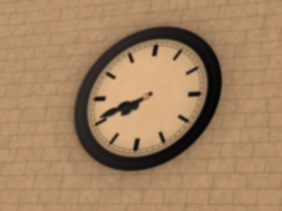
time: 7:41
